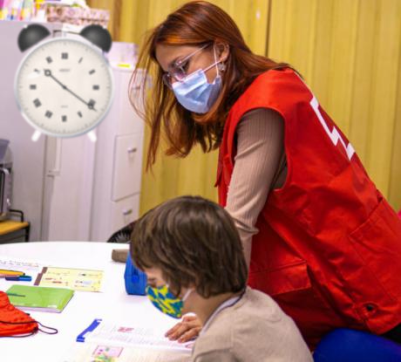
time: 10:21
